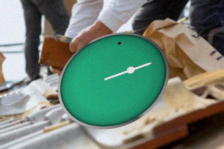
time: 2:11
